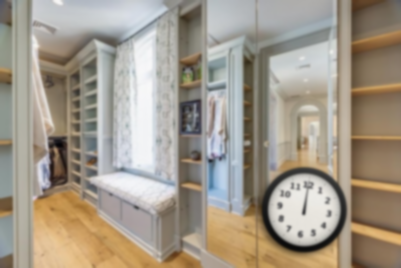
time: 12:00
